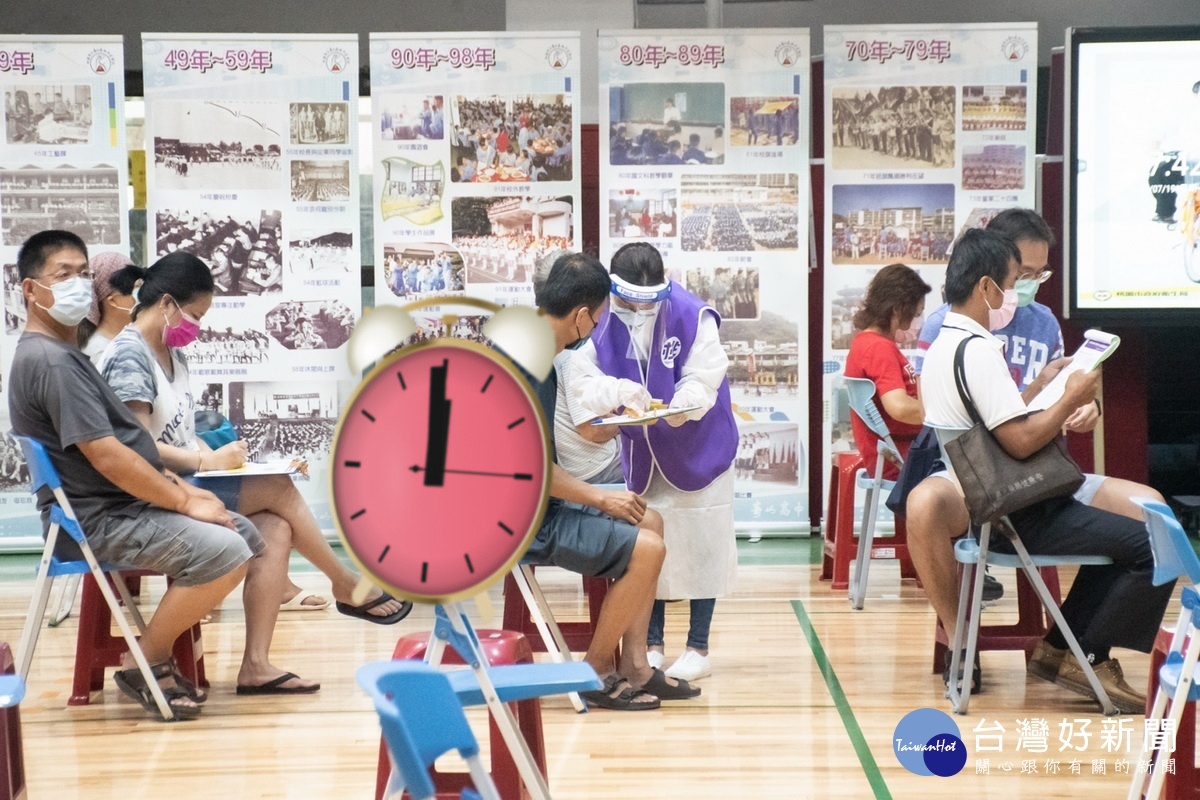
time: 11:59:15
